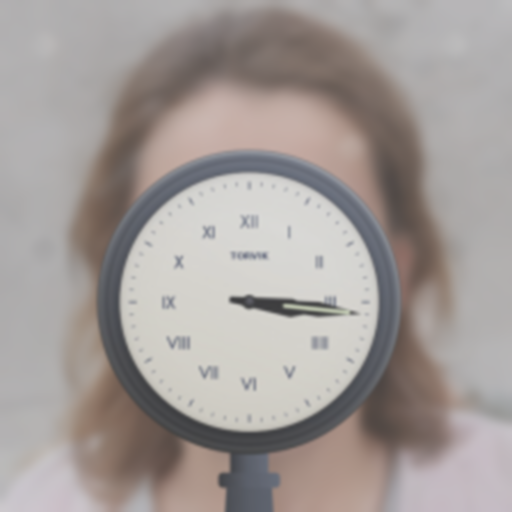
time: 3:16
